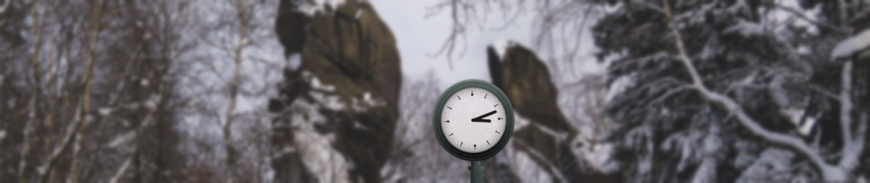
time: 3:12
